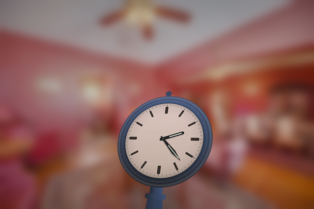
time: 2:23
